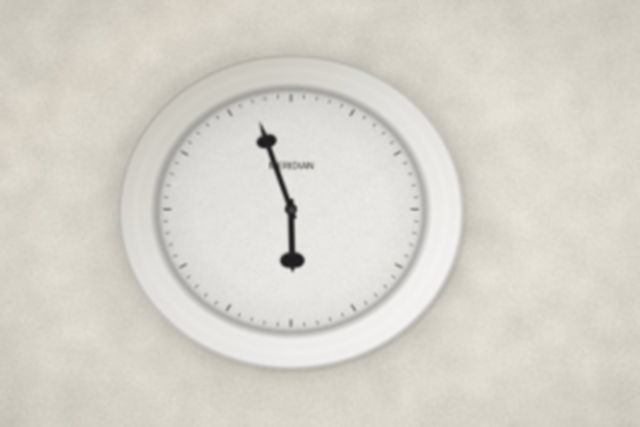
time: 5:57
